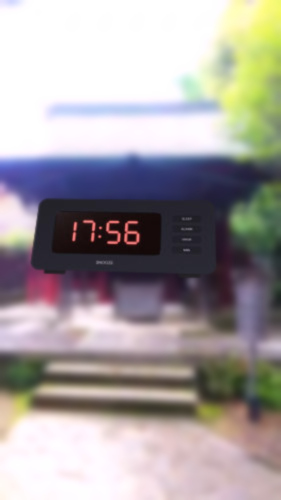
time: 17:56
